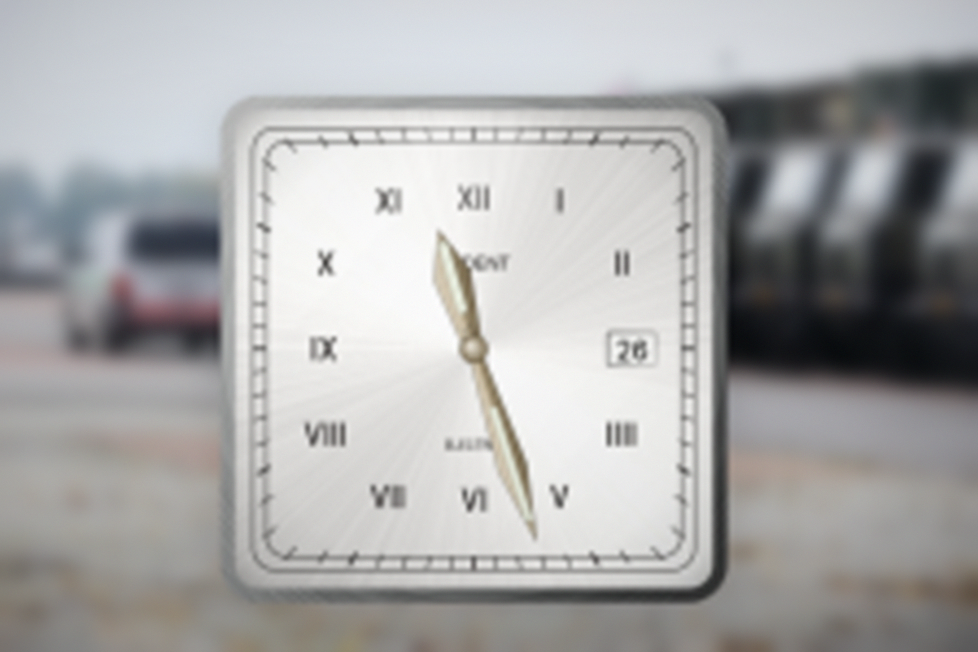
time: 11:27
